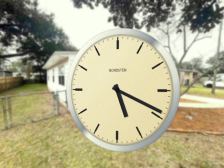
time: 5:19
